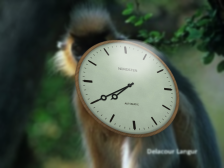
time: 7:40
